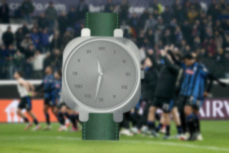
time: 11:32
